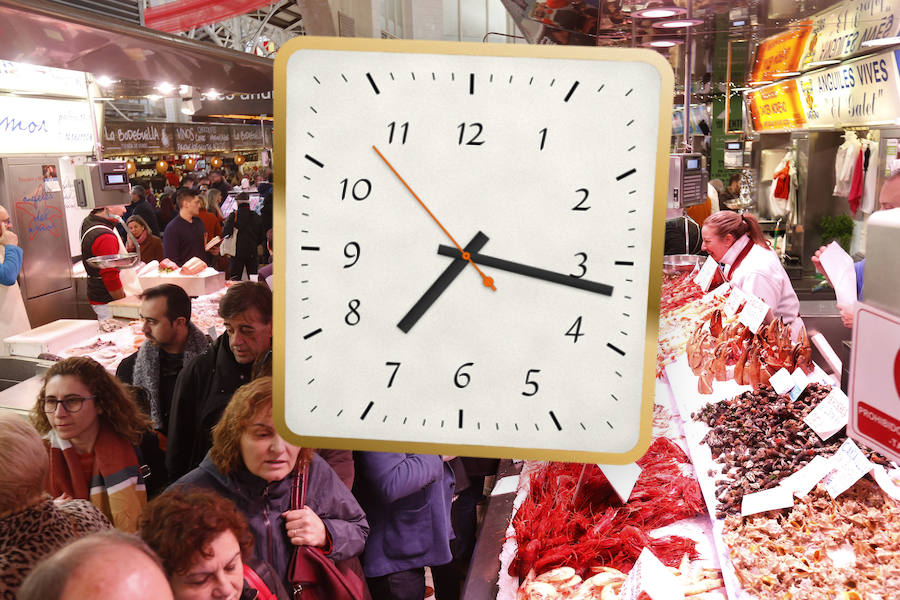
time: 7:16:53
